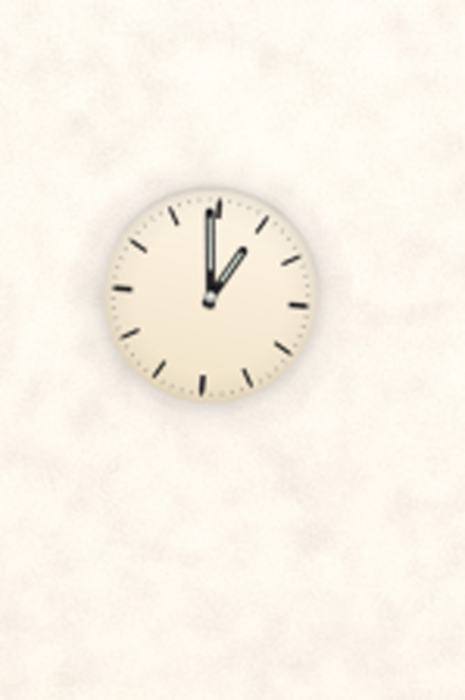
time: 12:59
